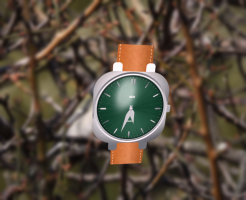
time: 5:33
